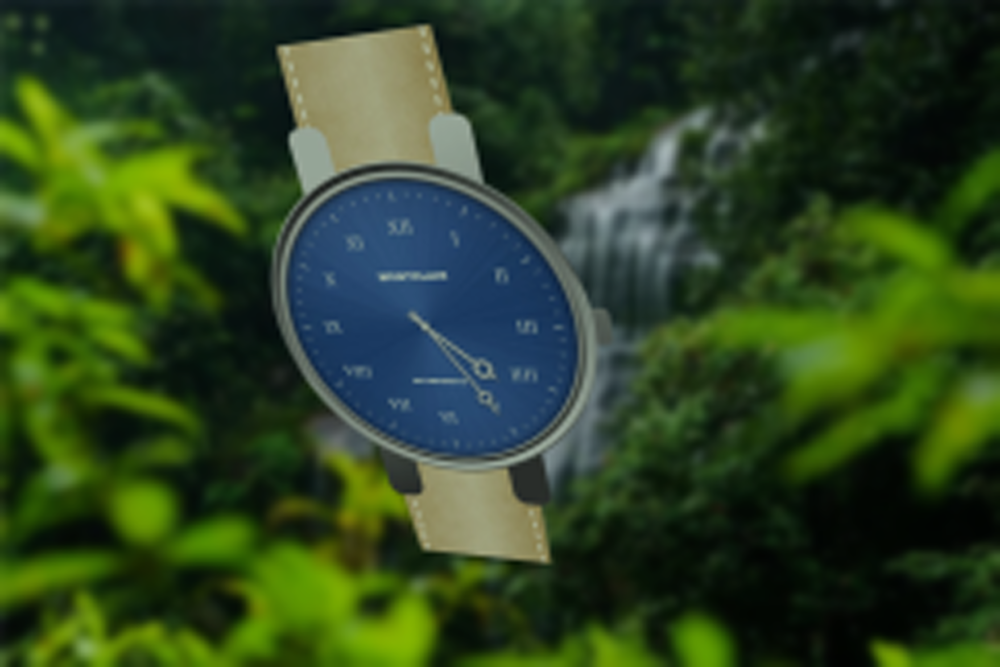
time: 4:25
